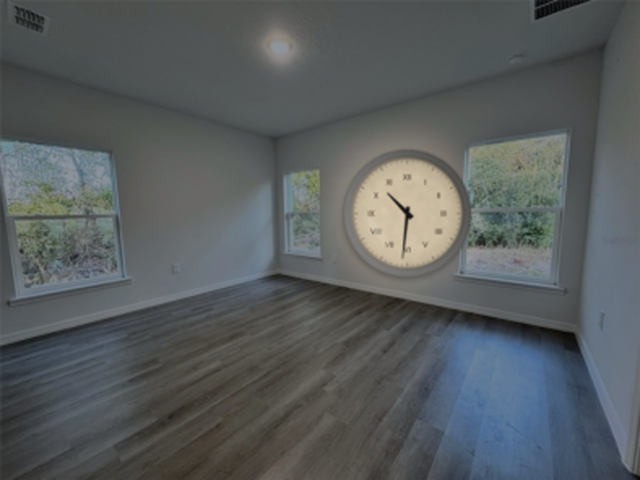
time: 10:31
